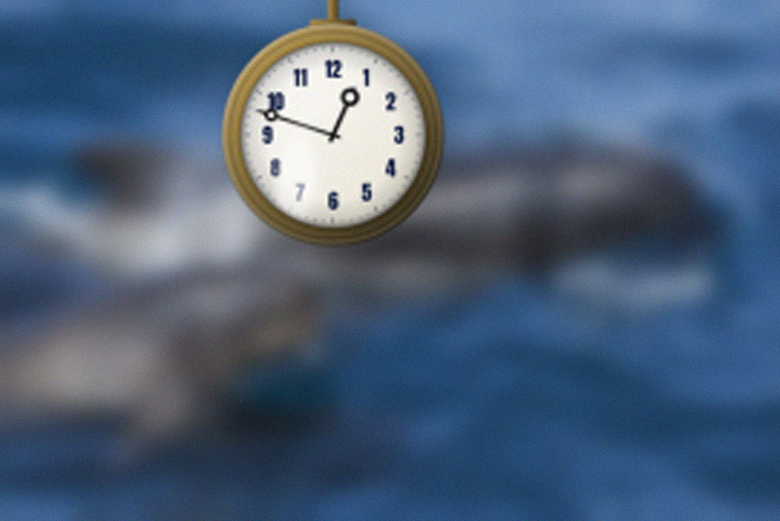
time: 12:48
